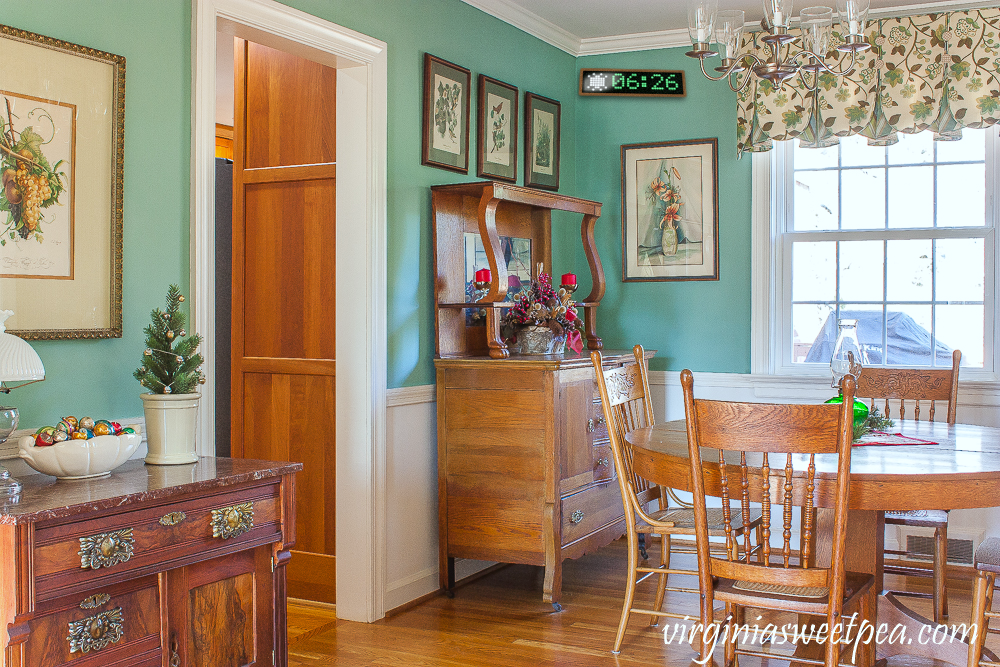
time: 6:26
